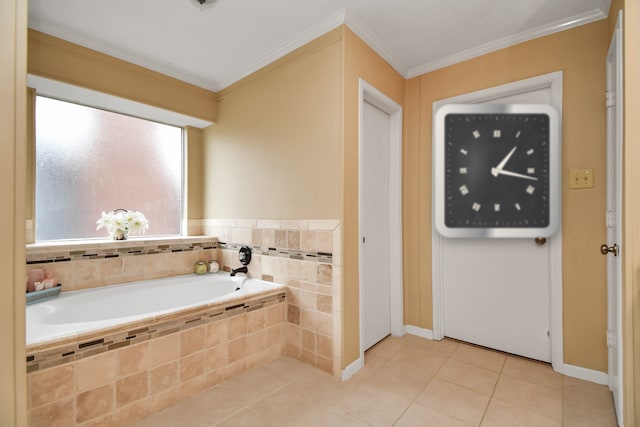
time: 1:17
